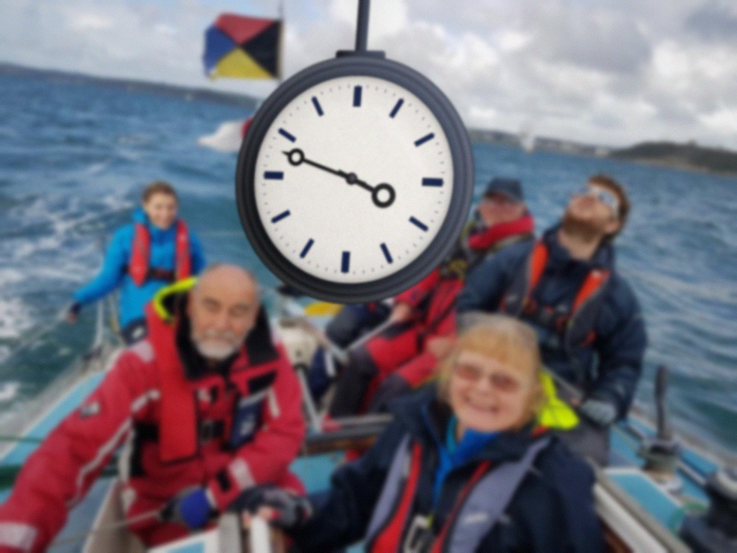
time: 3:48
